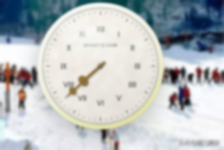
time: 7:38
